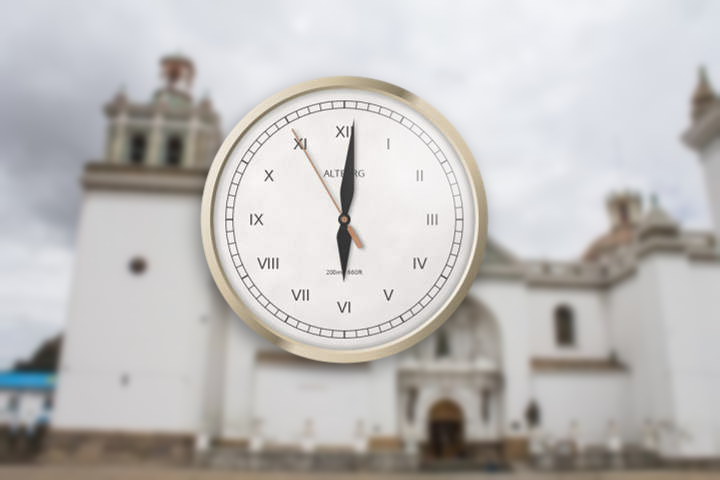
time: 6:00:55
